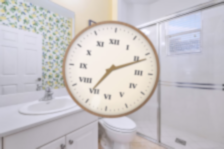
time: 7:11
